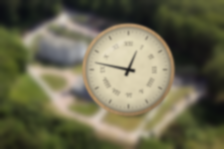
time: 12:47
